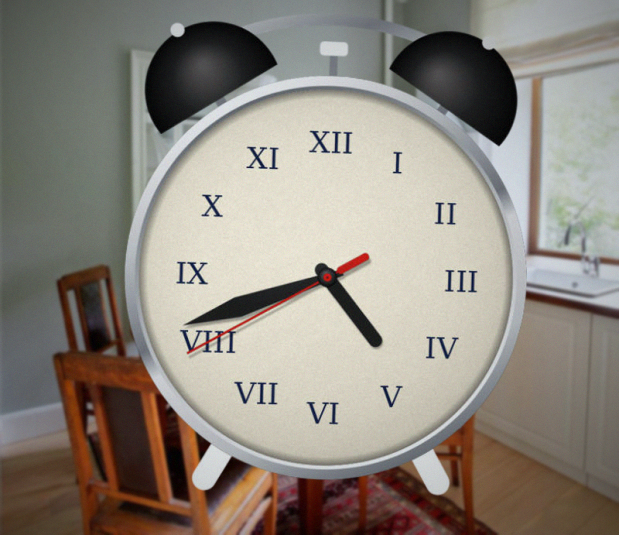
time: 4:41:40
